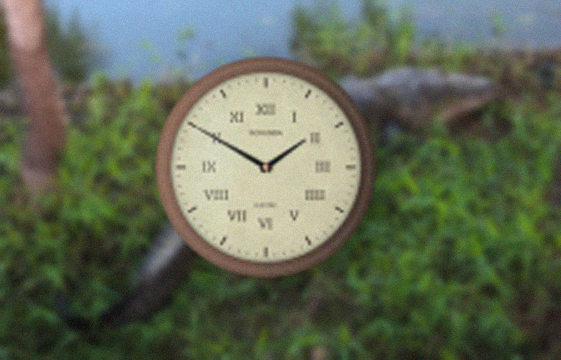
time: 1:50
